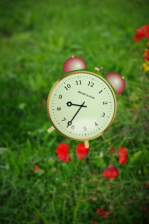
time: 8:32
